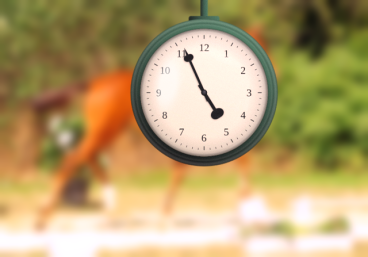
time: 4:56
